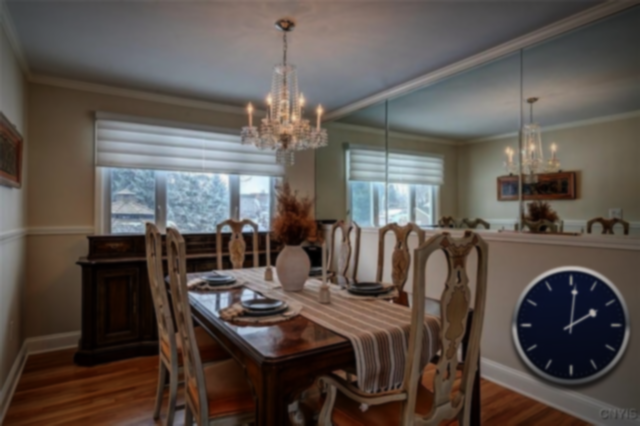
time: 2:01
